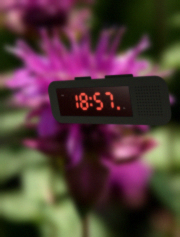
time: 18:57
